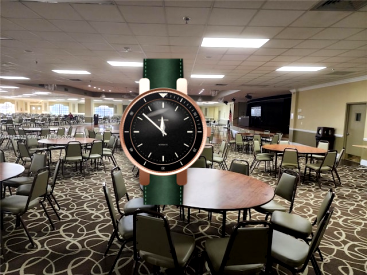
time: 11:52
